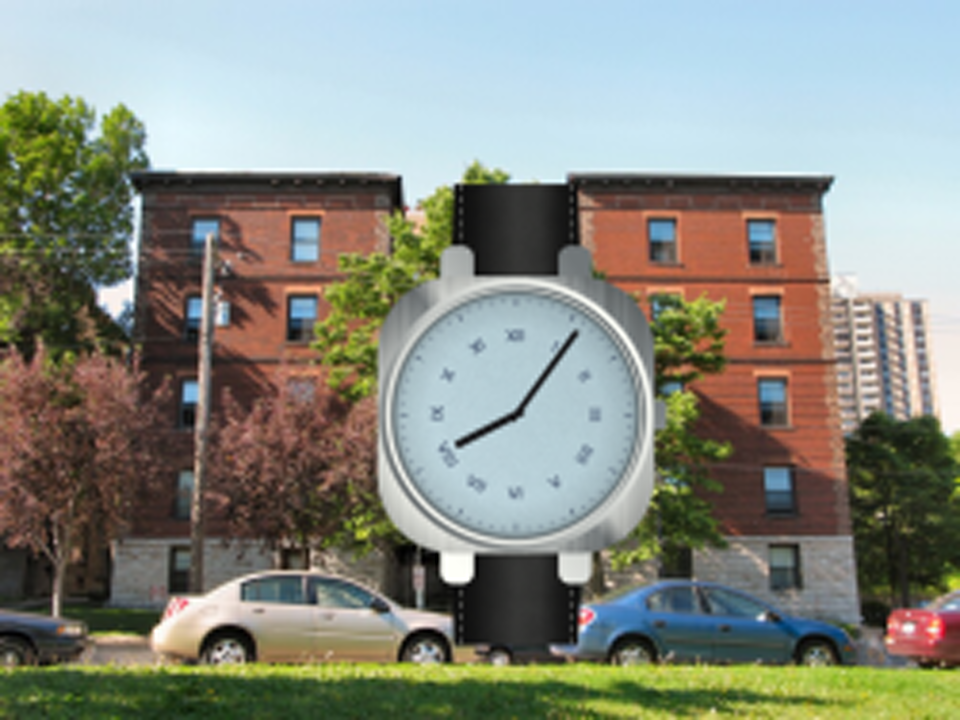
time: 8:06
